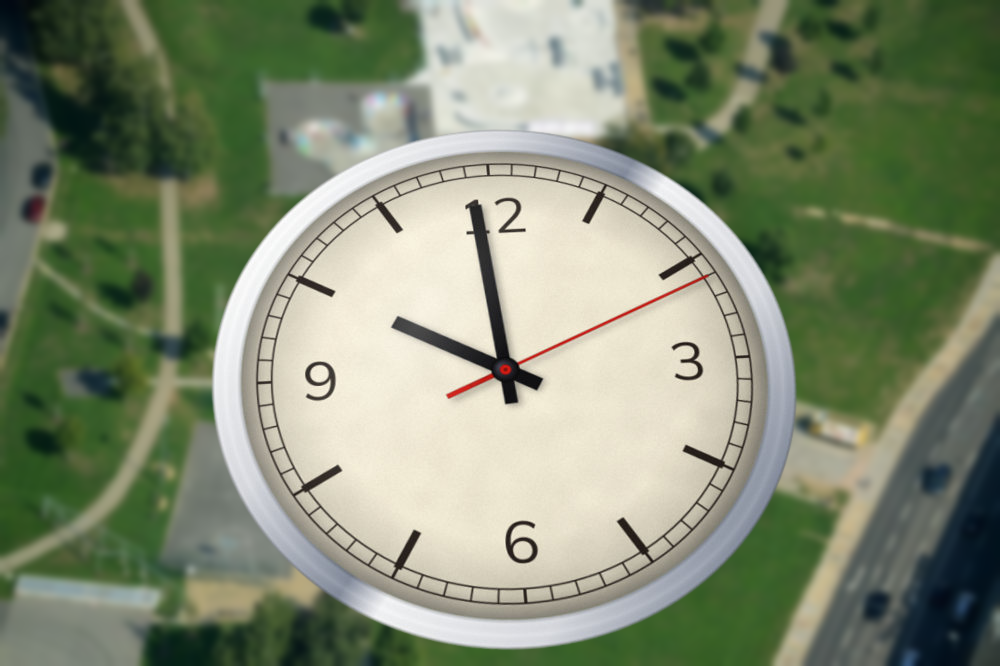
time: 9:59:11
